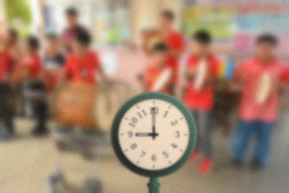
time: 9:00
